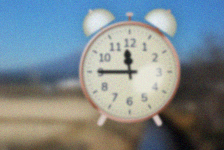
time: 11:45
